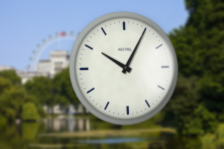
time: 10:05
